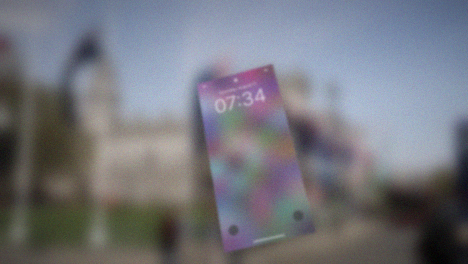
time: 7:34
